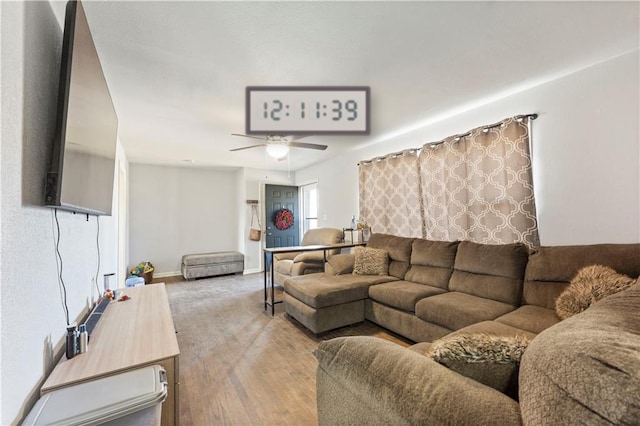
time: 12:11:39
